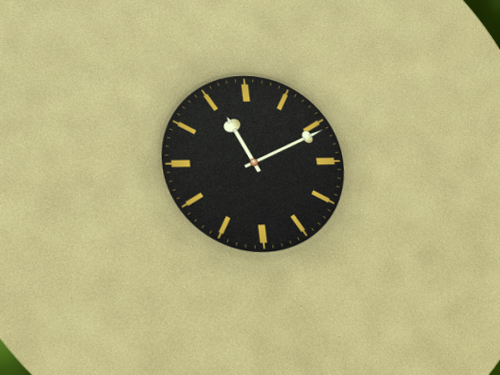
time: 11:11
